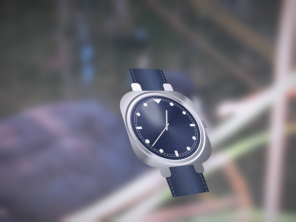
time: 12:38
